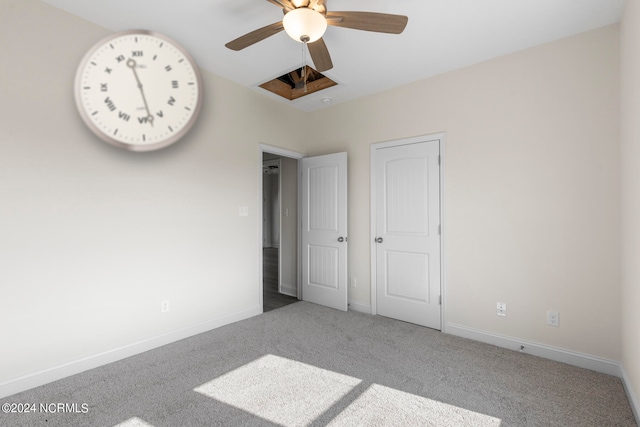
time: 11:28
